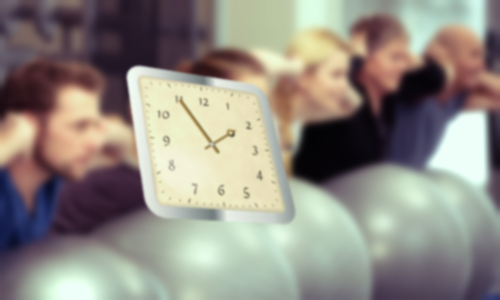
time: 1:55
